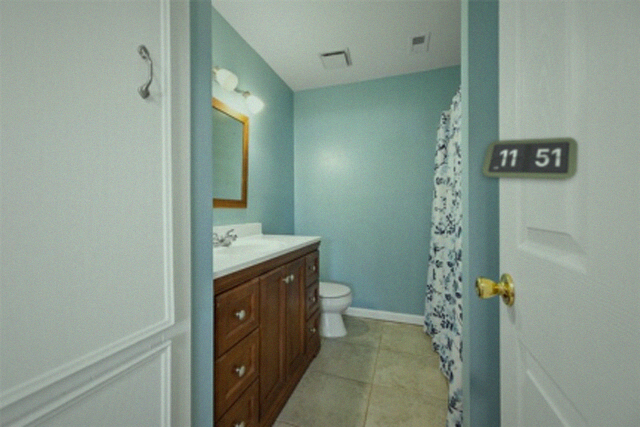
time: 11:51
